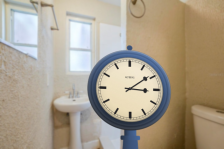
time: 3:09
